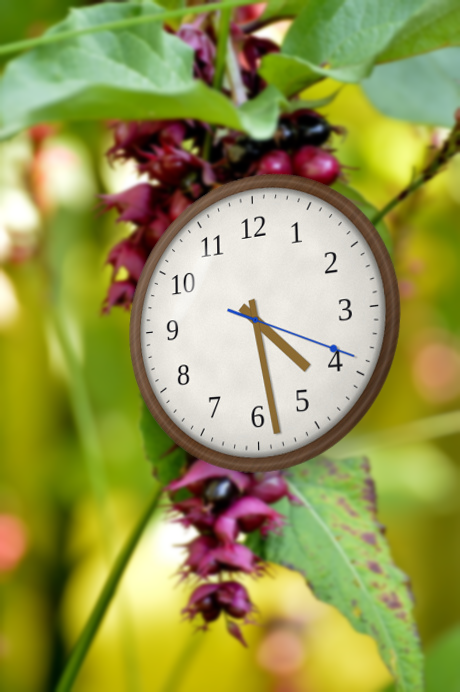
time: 4:28:19
